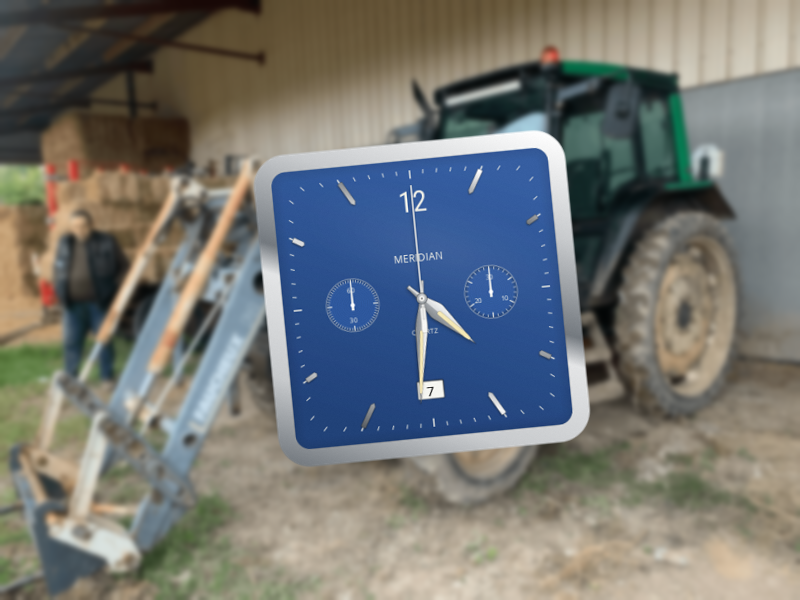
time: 4:31
